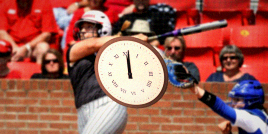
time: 12:01
